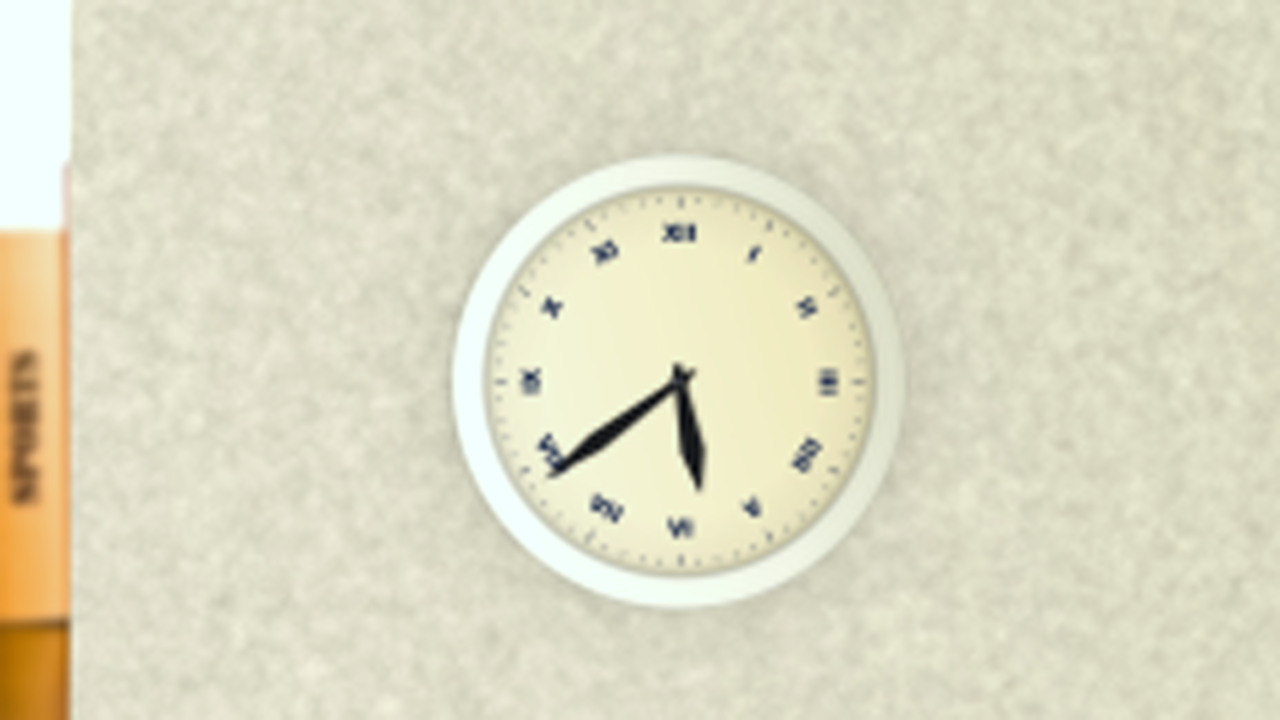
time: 5:39
